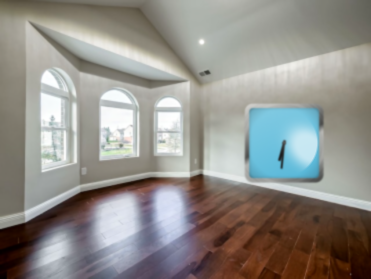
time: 6:31
